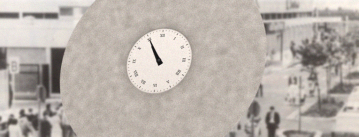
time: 10:55
